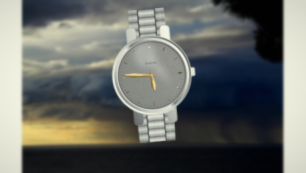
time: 5:46
